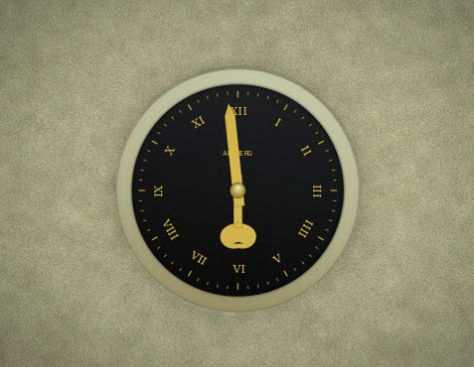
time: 5:59
